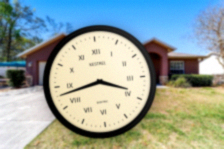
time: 3:43
